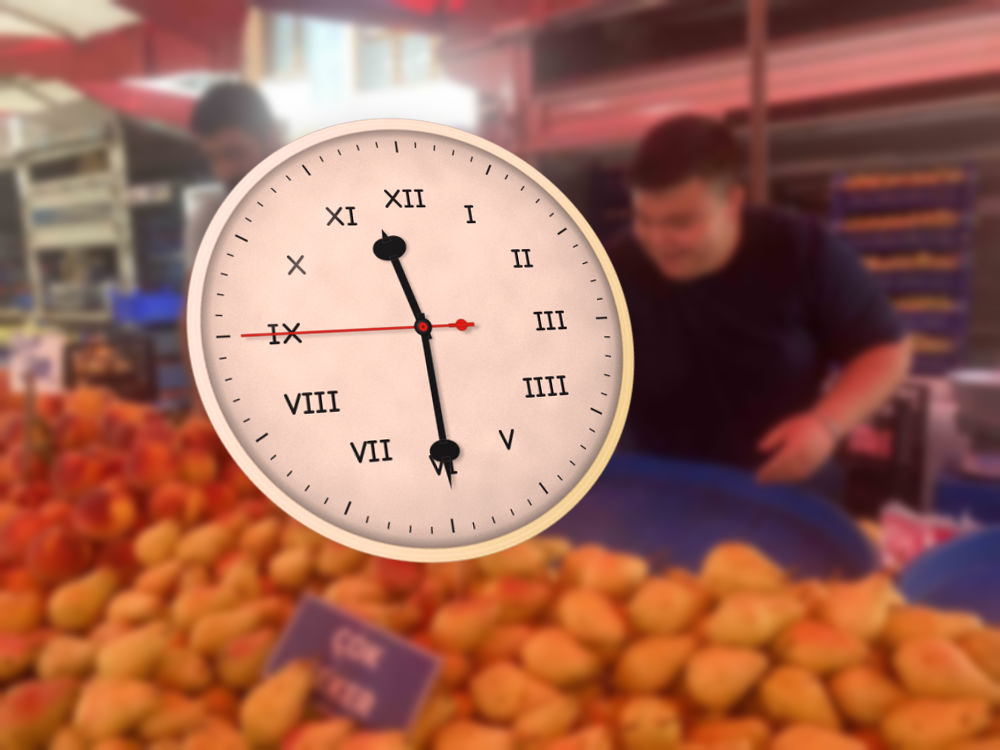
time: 11:29:45
